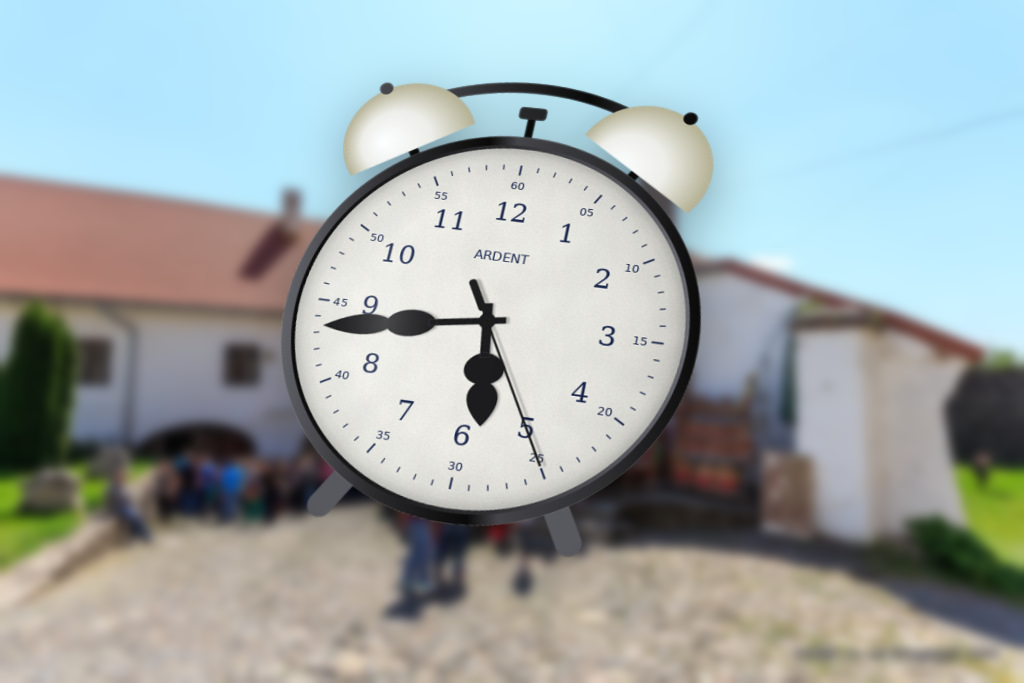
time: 5:43:25
